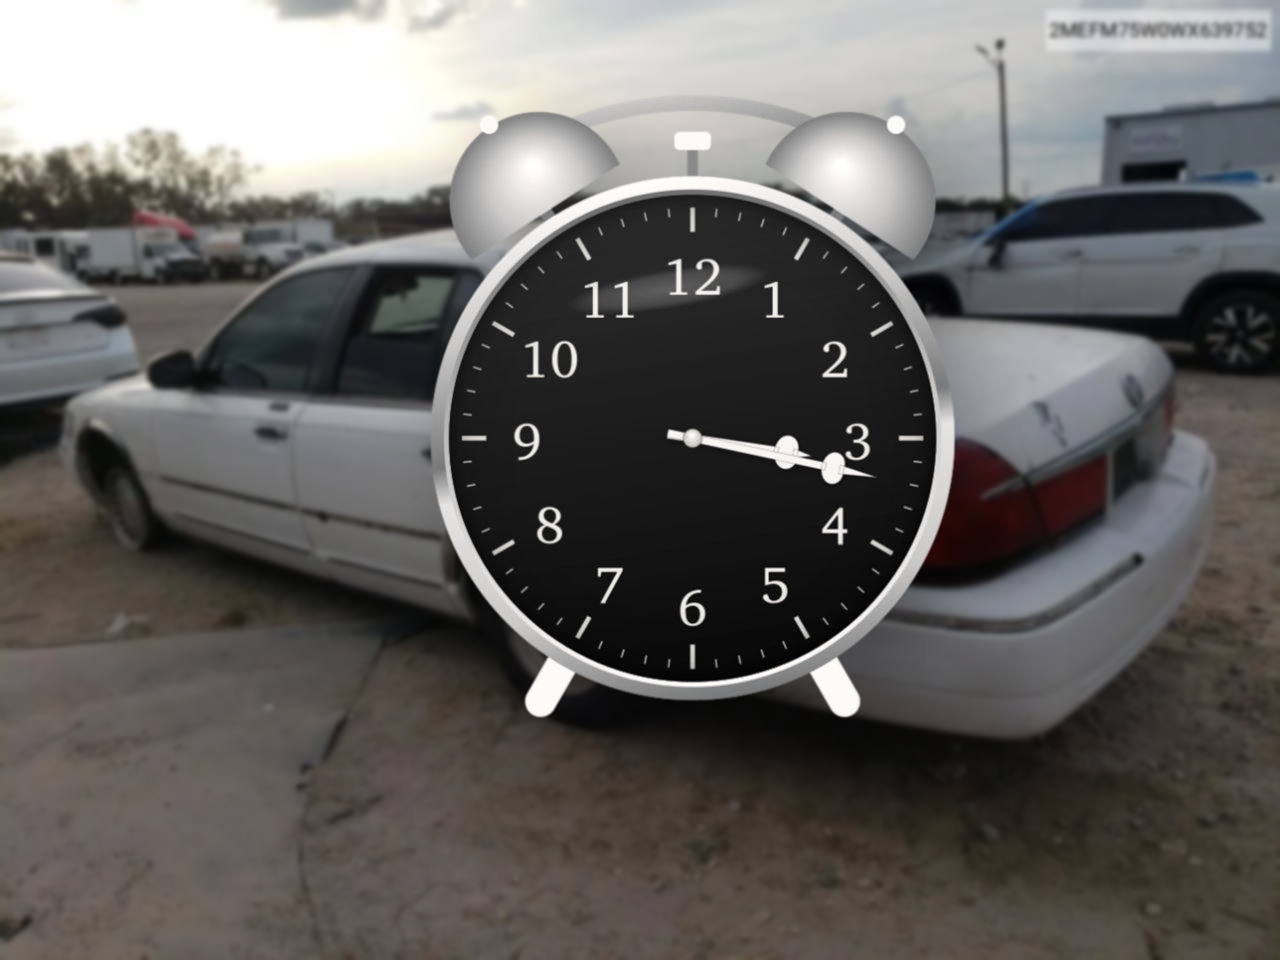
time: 3:17
